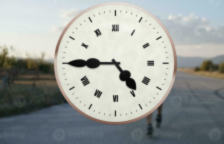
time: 4:45
